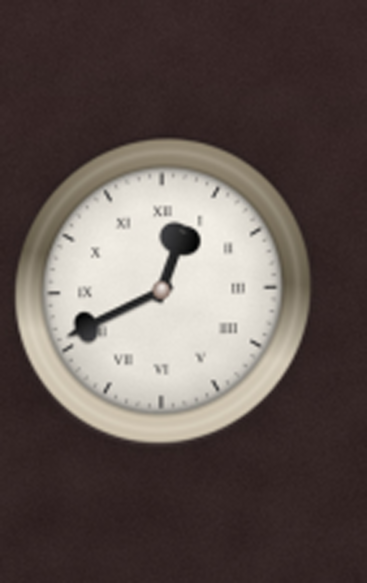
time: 12:41
